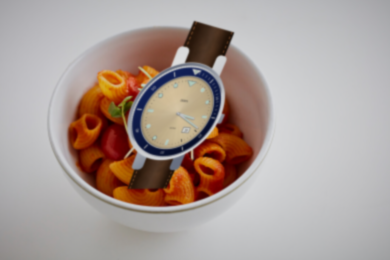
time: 3:19
